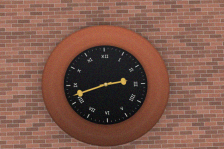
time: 2:42
